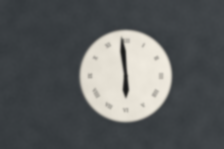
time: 5:59
